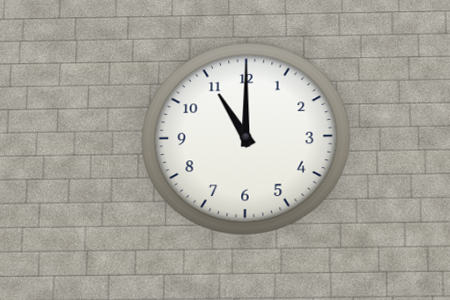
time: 11:00
